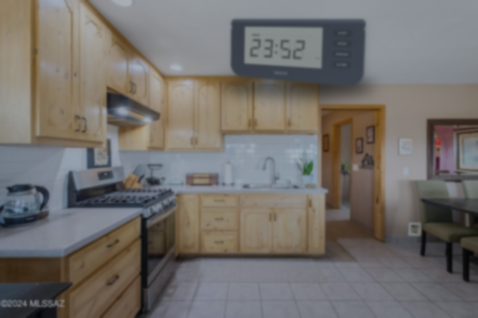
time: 23:52
